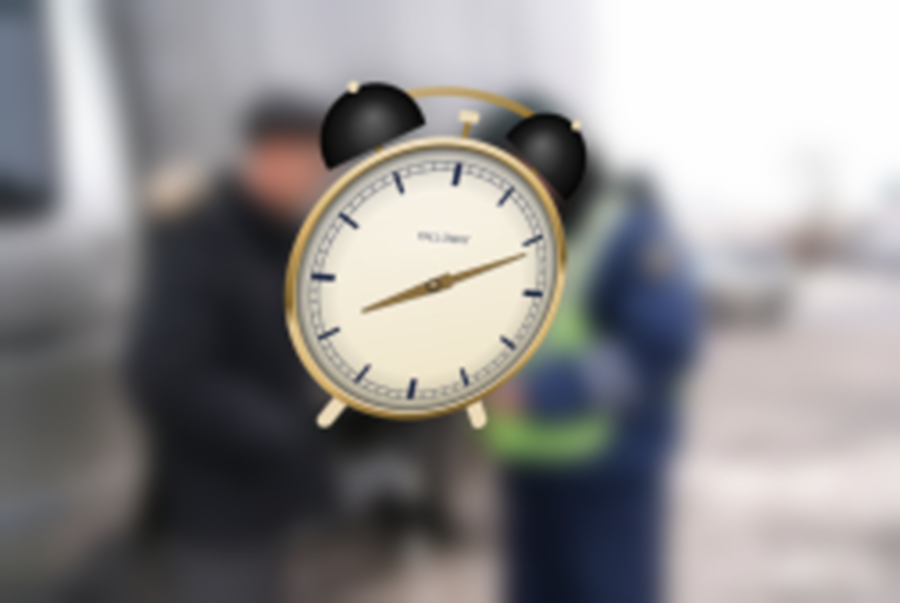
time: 8:11
